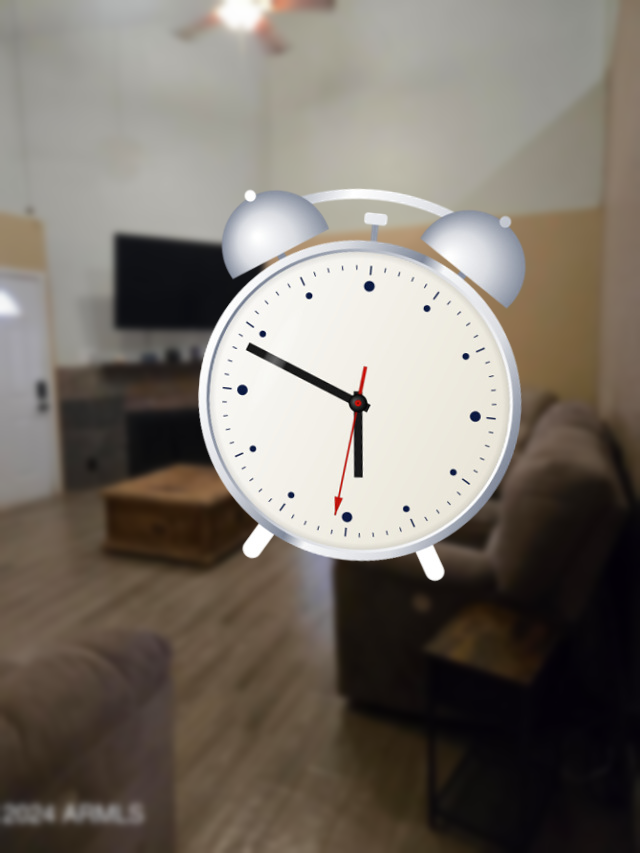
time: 5:48:31
